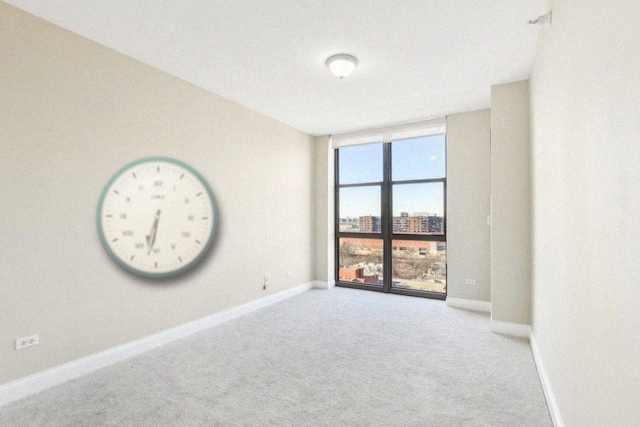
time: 6:32
